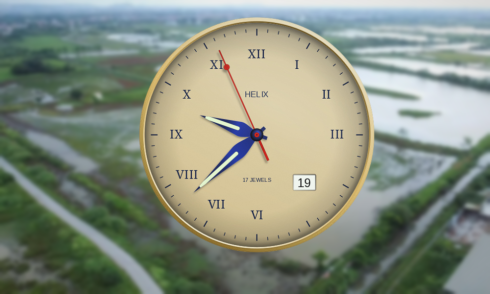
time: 9:37:56
